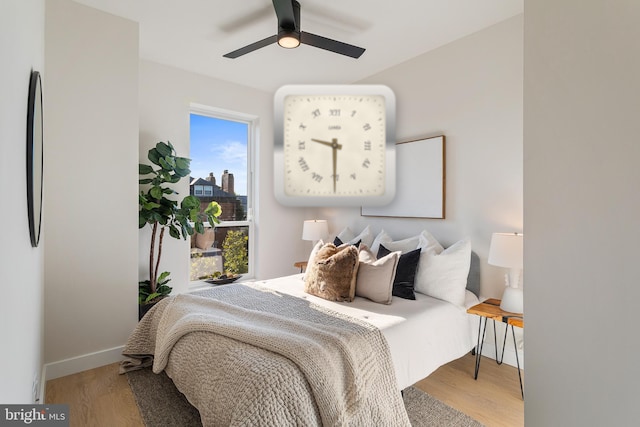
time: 9:30
